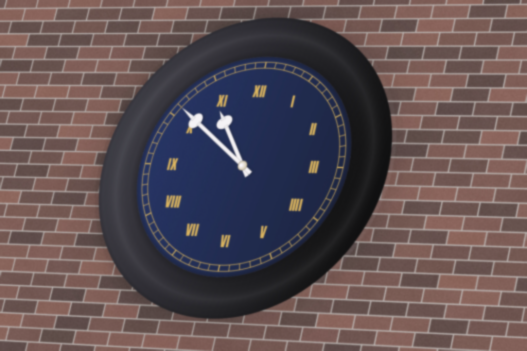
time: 10:51
